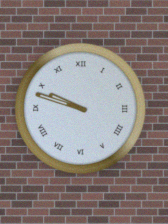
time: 9:48
